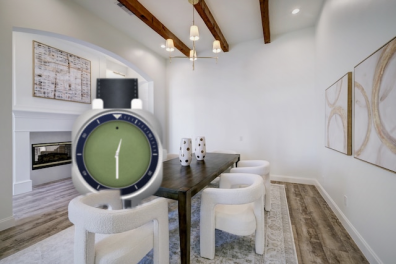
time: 12:30
